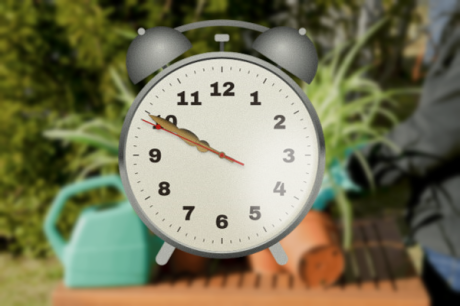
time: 9:49:49
